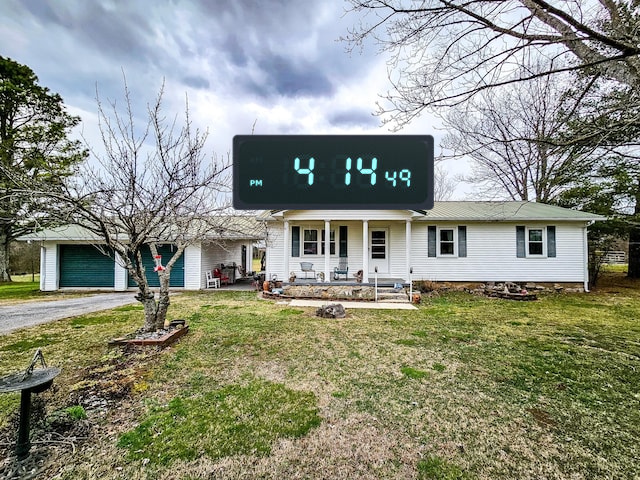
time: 4:14:49
